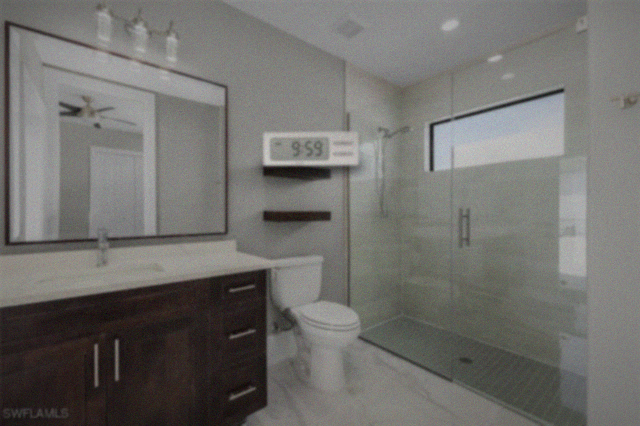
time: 9:59
